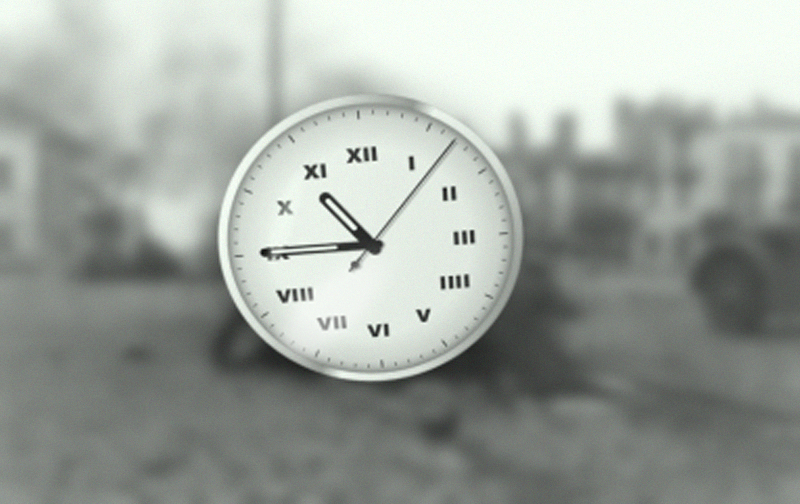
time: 10:45:07
